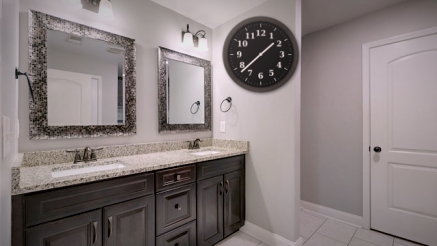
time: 1:38
